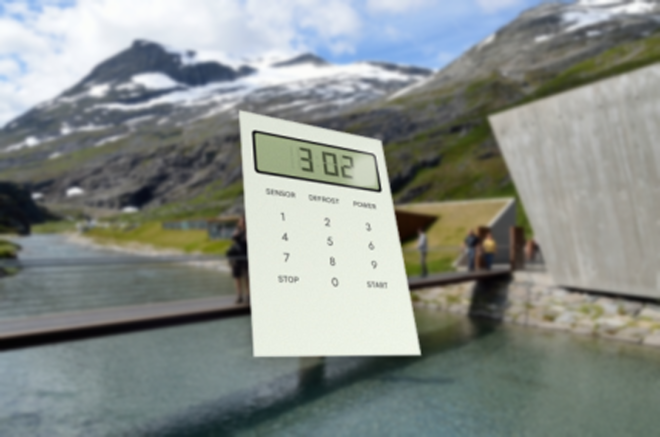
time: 3:02
